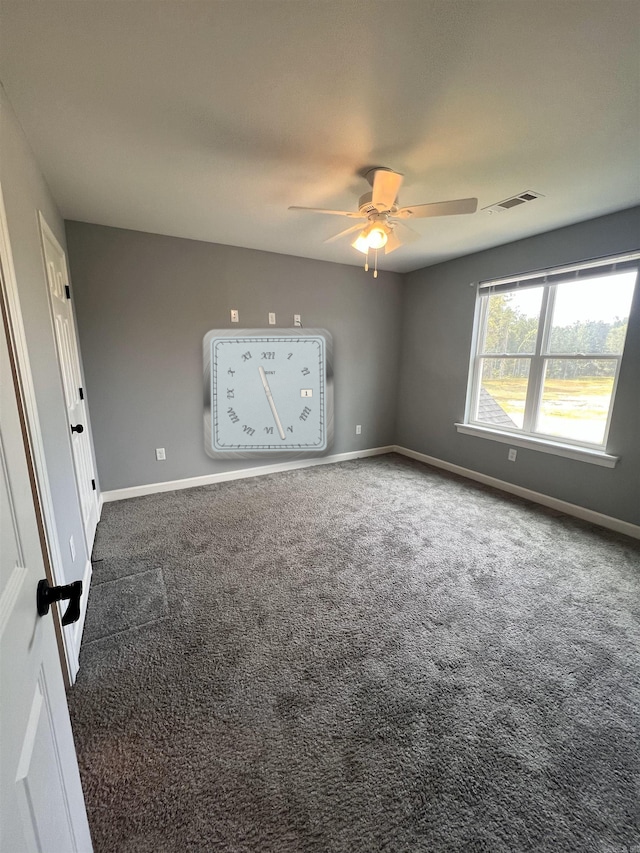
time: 11:27
